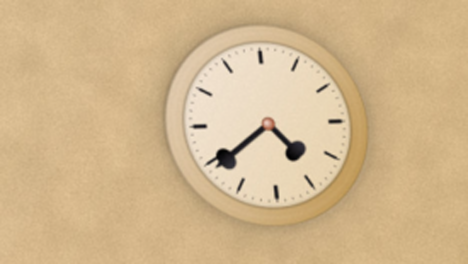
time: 4:39
